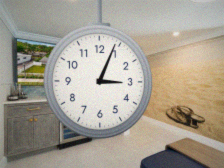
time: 3:04
